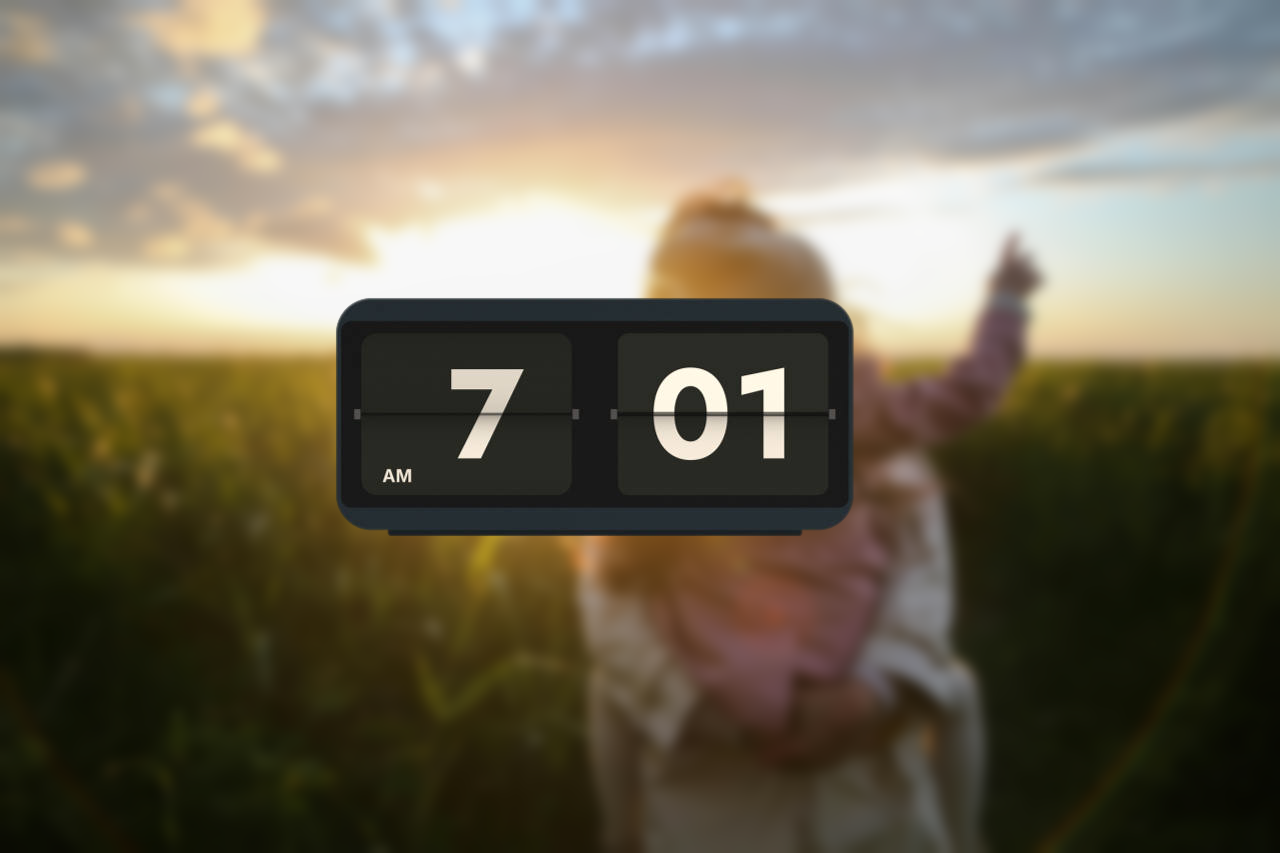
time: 7:01
